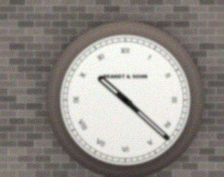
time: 10:22
